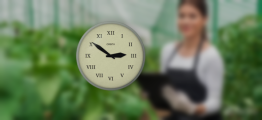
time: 2:51
